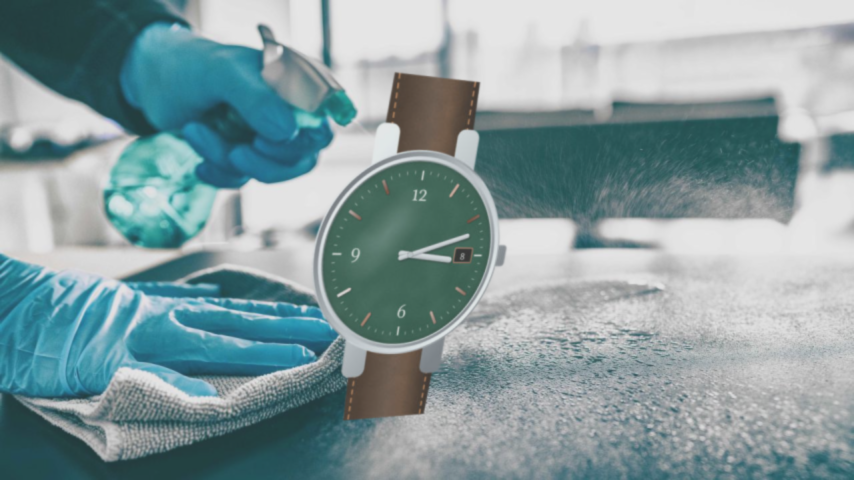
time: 3:12
